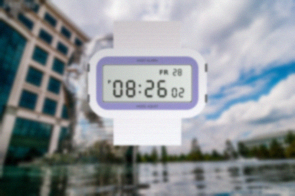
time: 8:26
